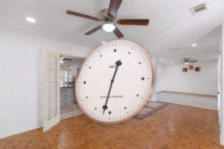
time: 12:32
